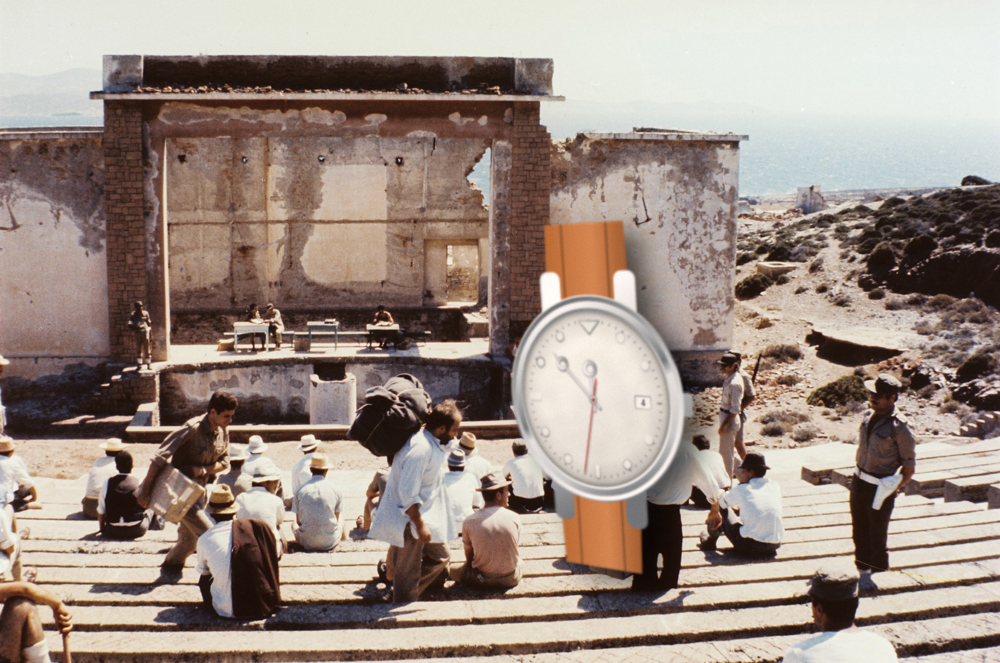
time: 11:52:32
